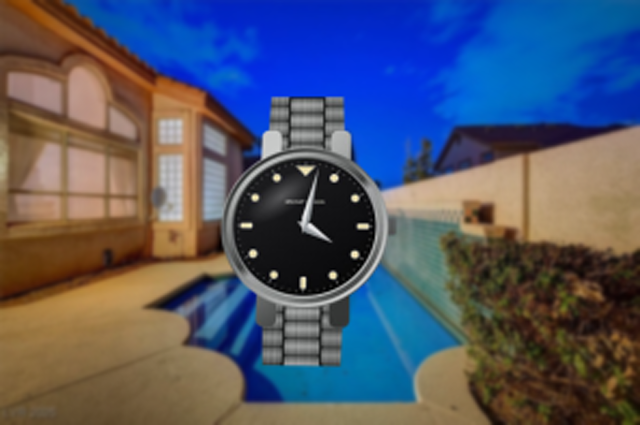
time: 4:02
